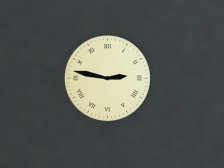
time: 2:47
